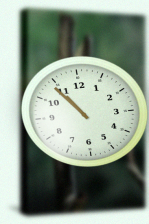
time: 10:54
